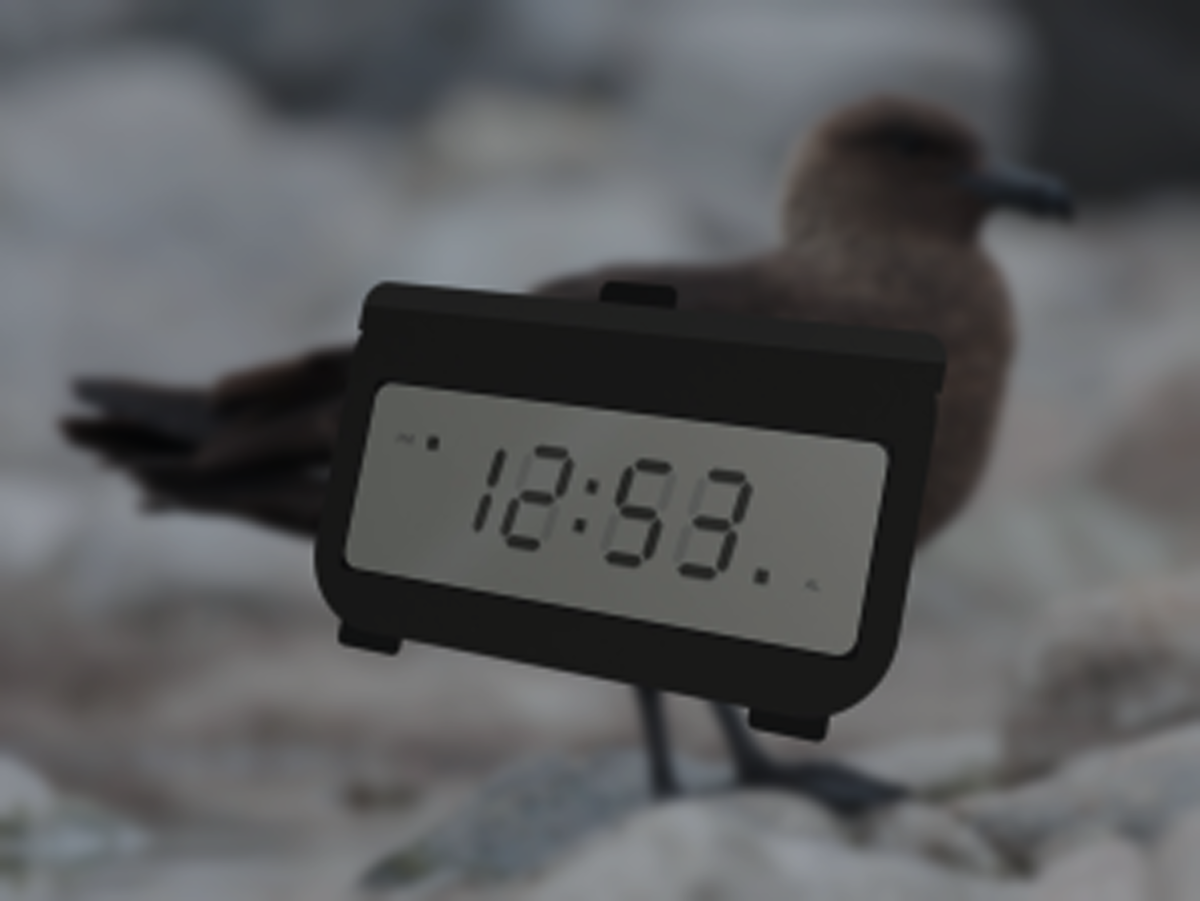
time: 12:53
